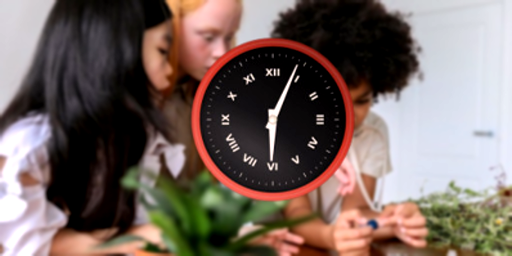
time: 6:04
